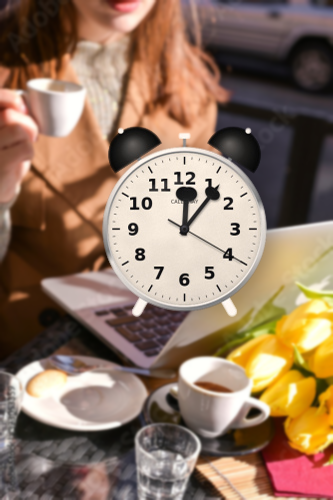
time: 12:06:20
